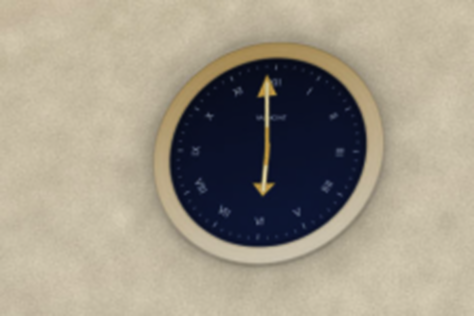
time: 5:59
